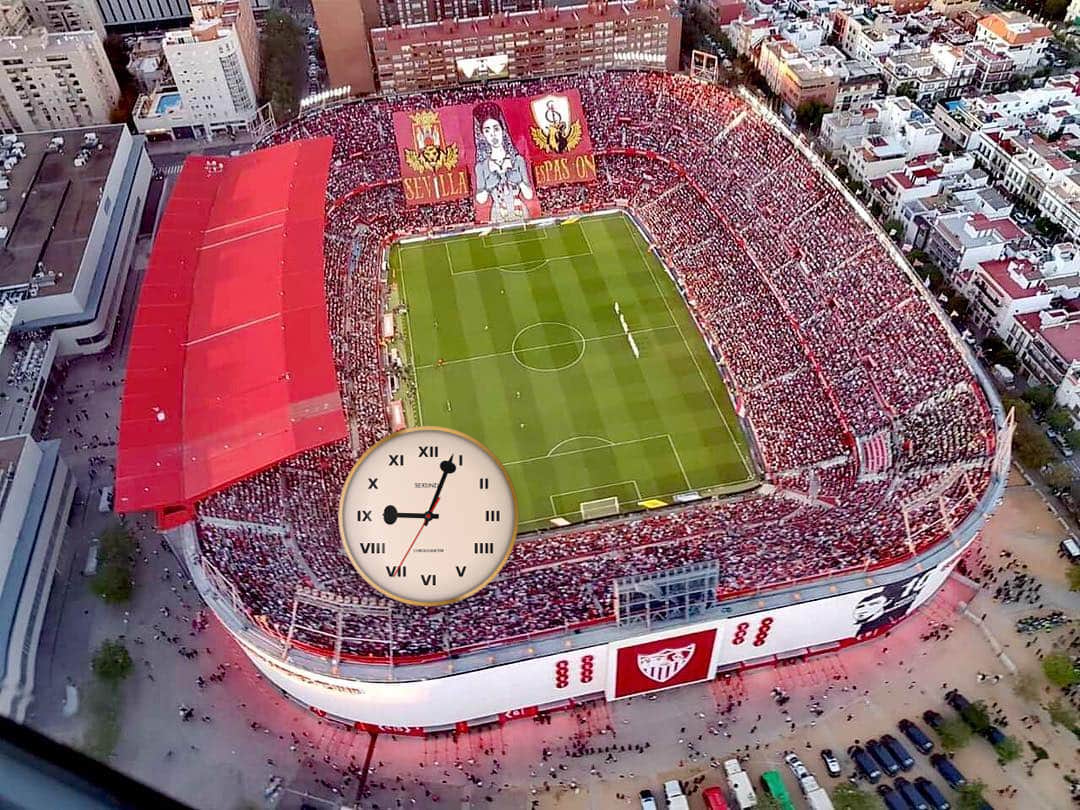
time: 9:03:35
